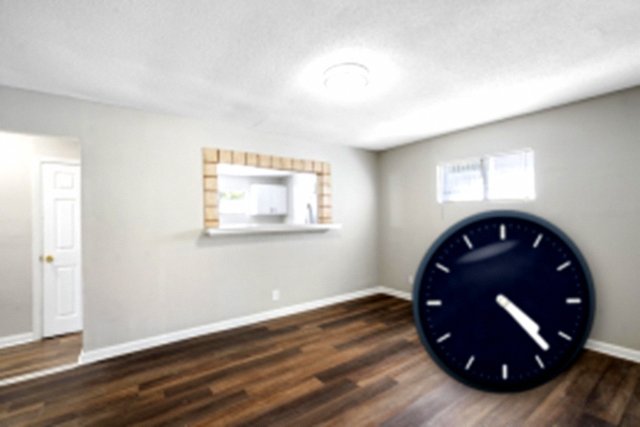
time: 4:23
